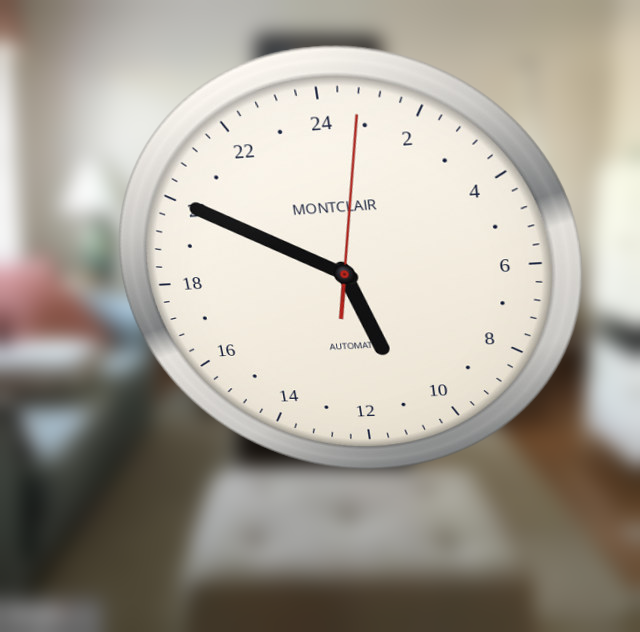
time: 10:50:02
